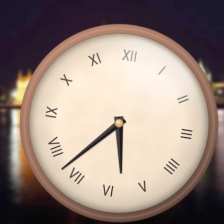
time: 5:37
